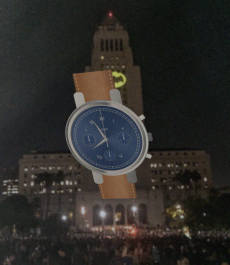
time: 7:56
